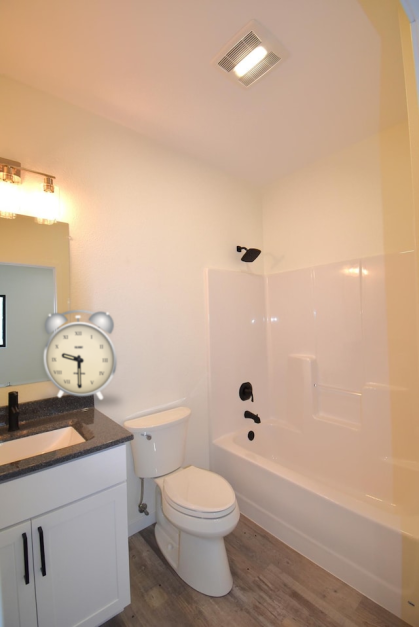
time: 9:30
